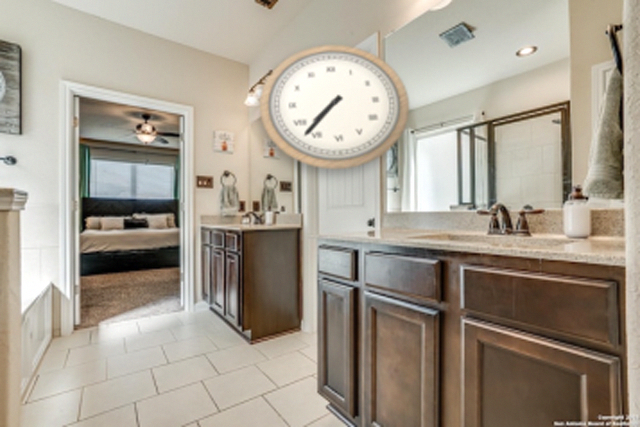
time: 7:37
